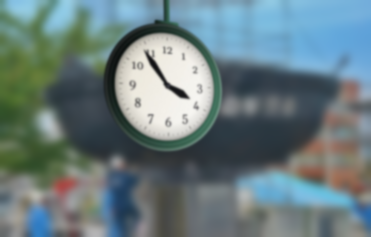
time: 3:54
